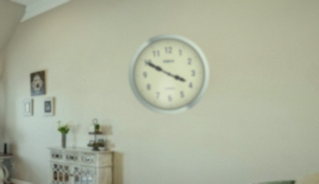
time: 3:50
